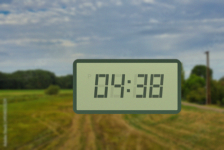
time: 4:38
